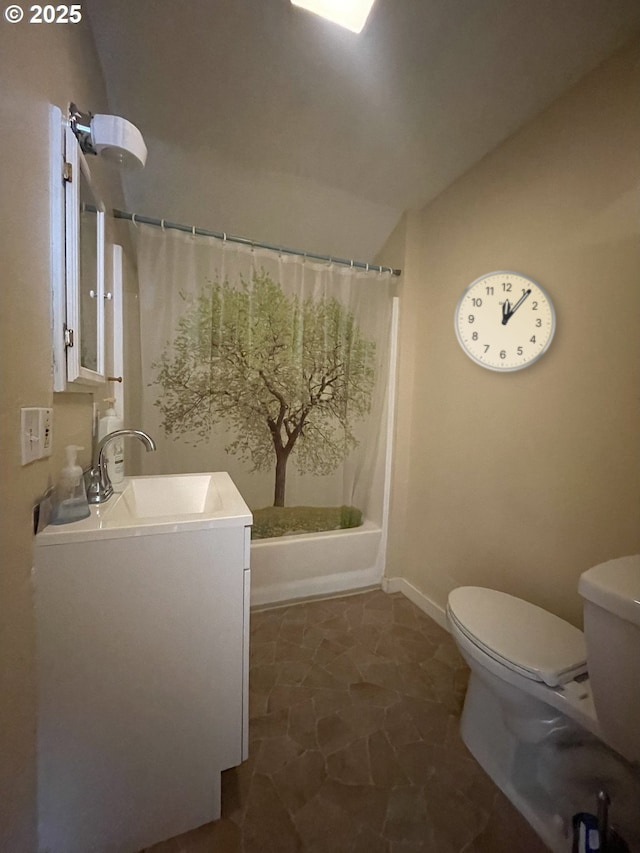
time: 12:06
